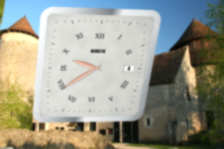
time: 9:39
